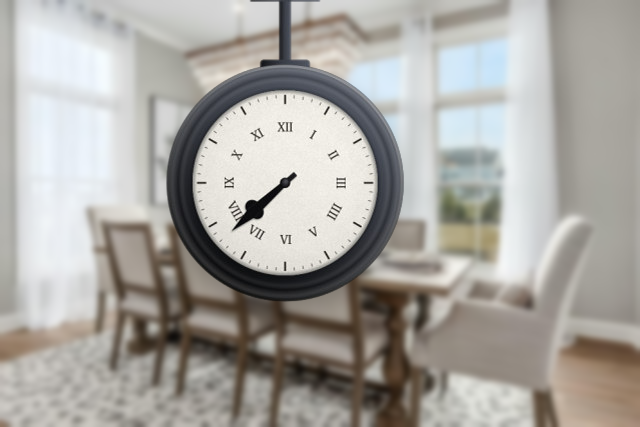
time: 7:38
